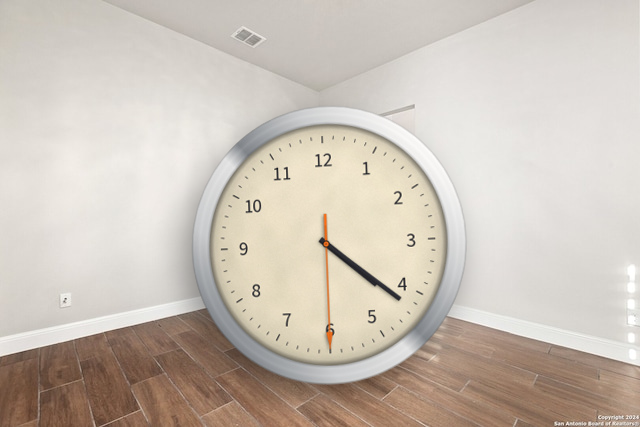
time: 4:21:30
